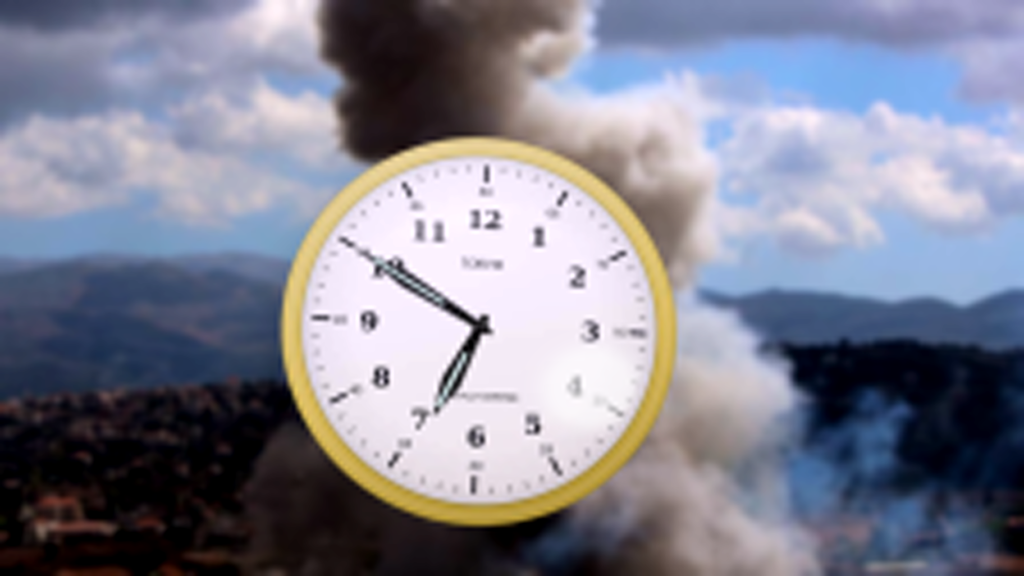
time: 6:50
